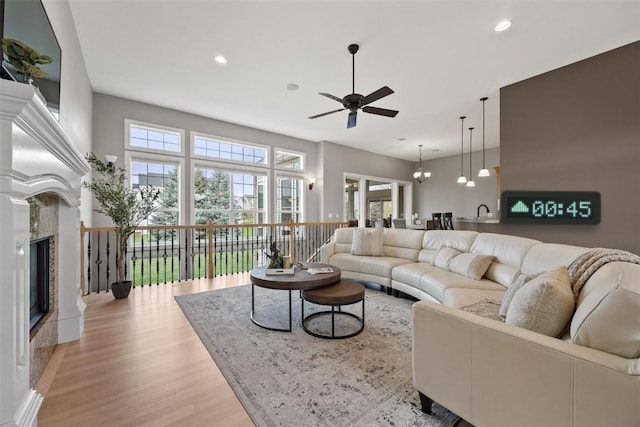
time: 0:45
